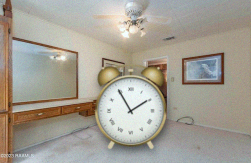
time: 1:55
